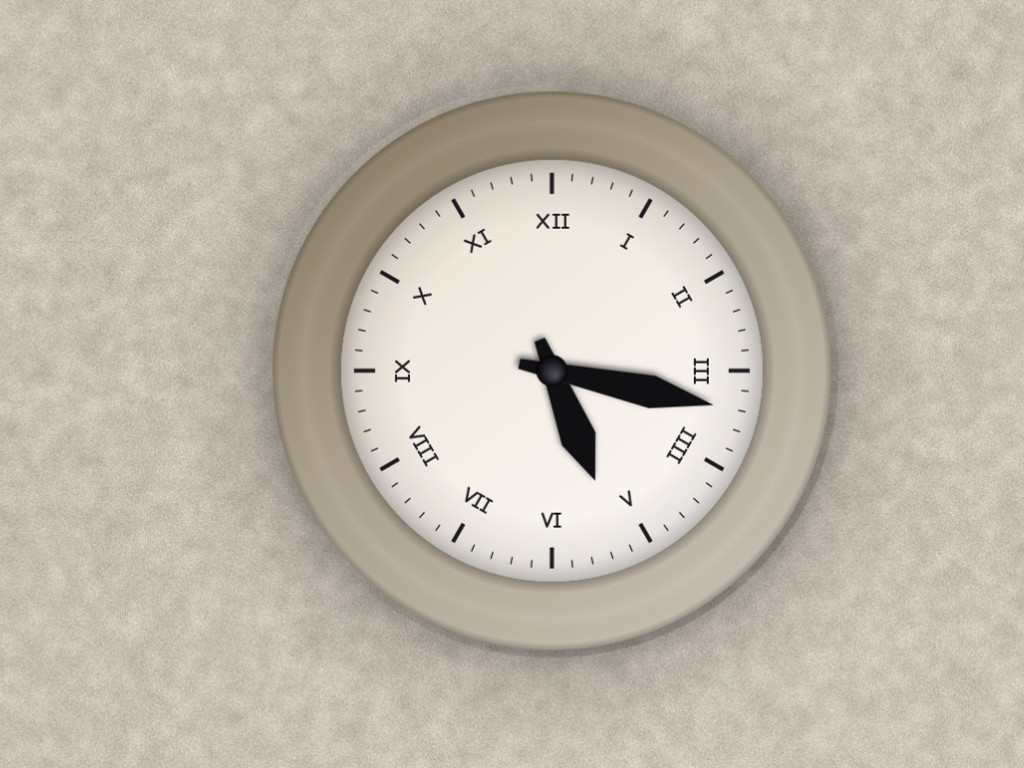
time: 5:17
